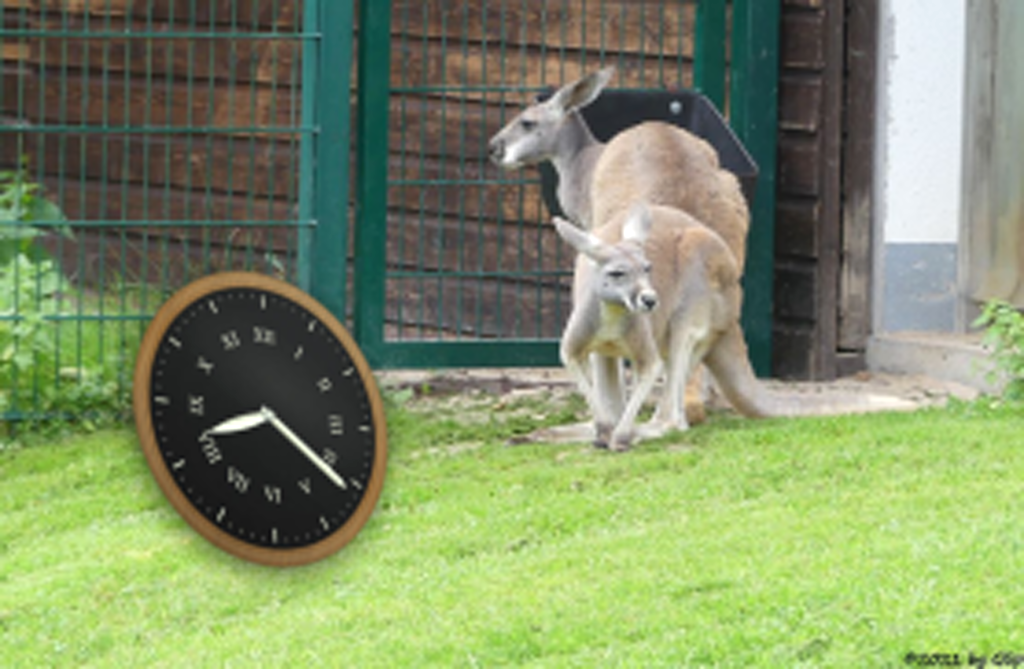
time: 8:21
